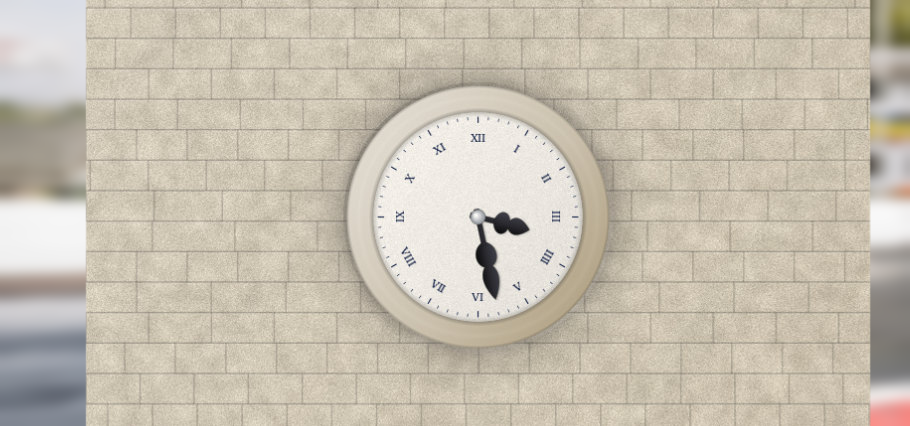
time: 3:28
